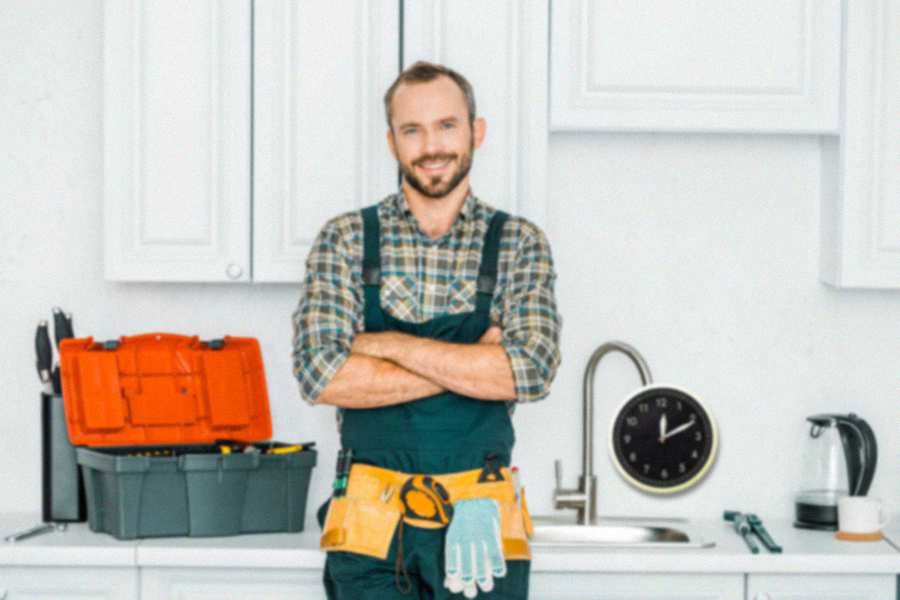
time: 12:11
